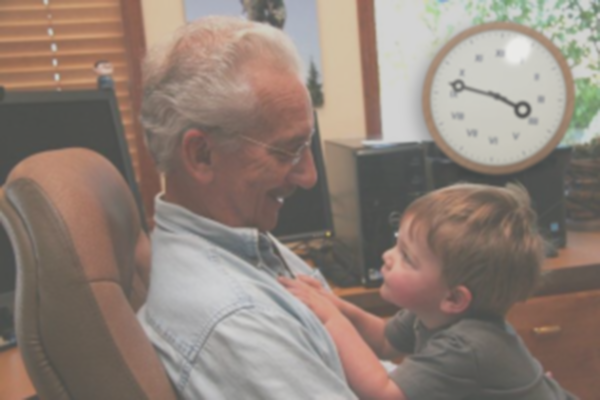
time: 3:47
